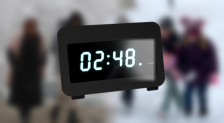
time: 2:48
